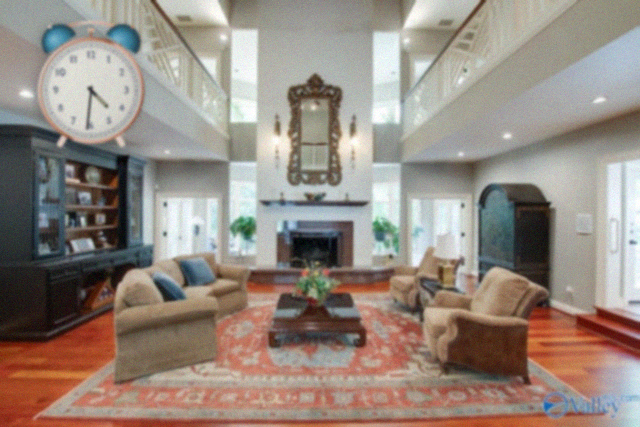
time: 4:31
